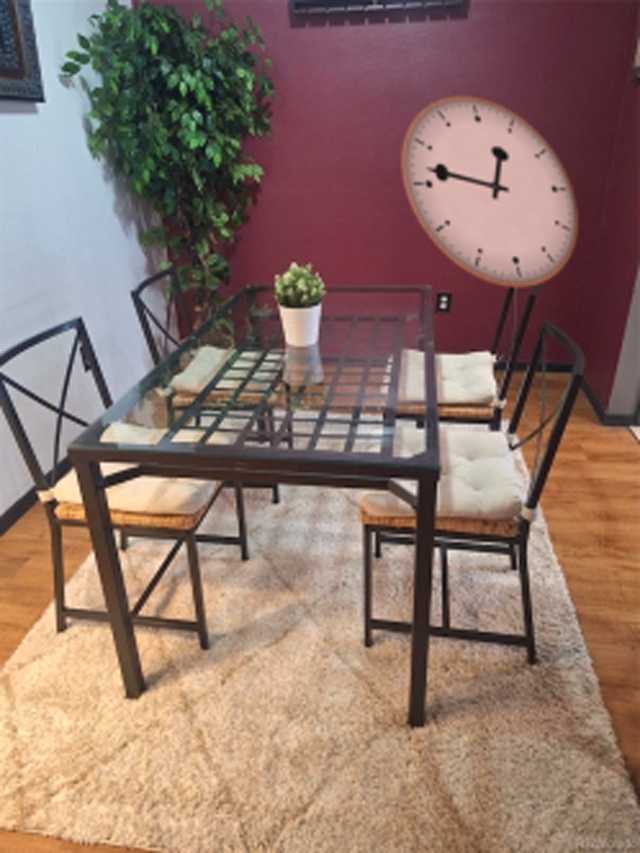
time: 12:47
